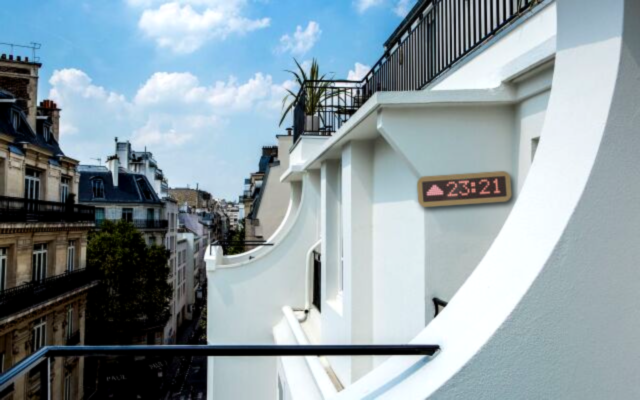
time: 23:21
